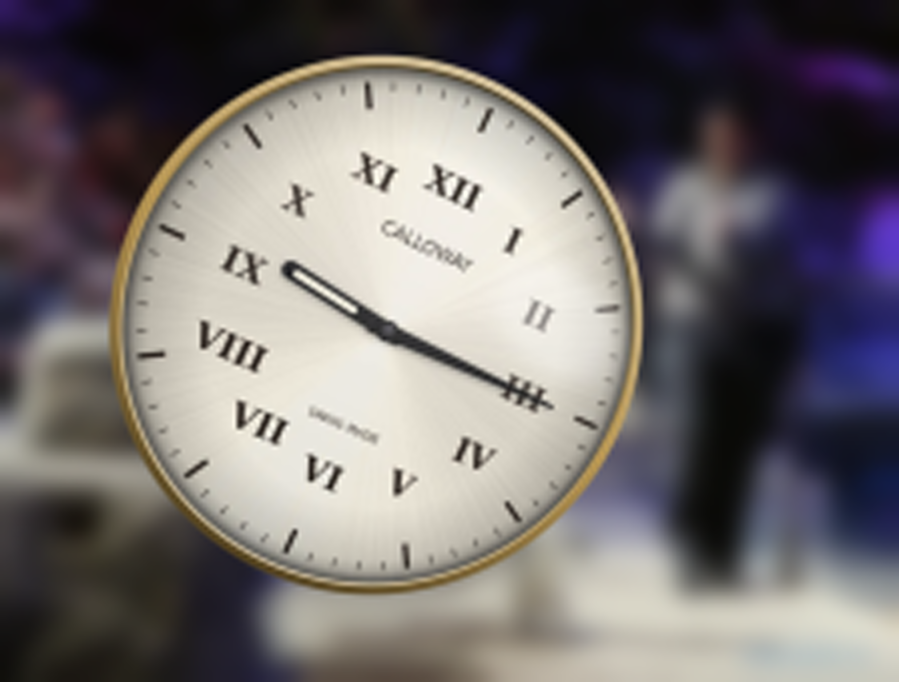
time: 9:15
